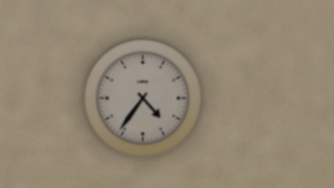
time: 4:36
